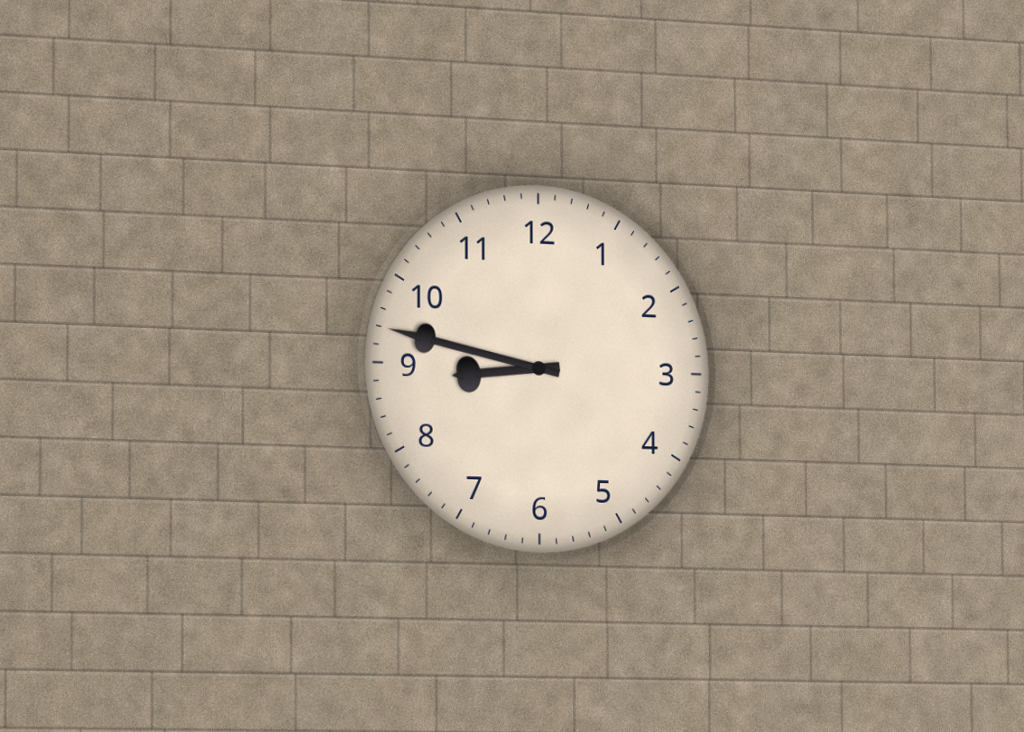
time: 8:47
